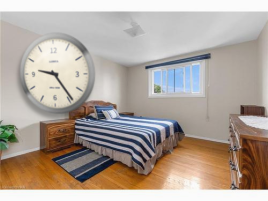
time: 9:24
